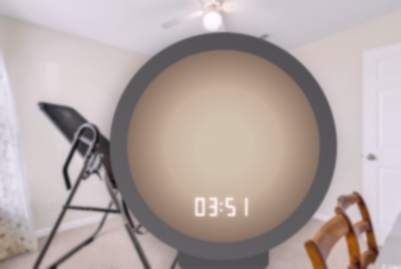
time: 3:51
